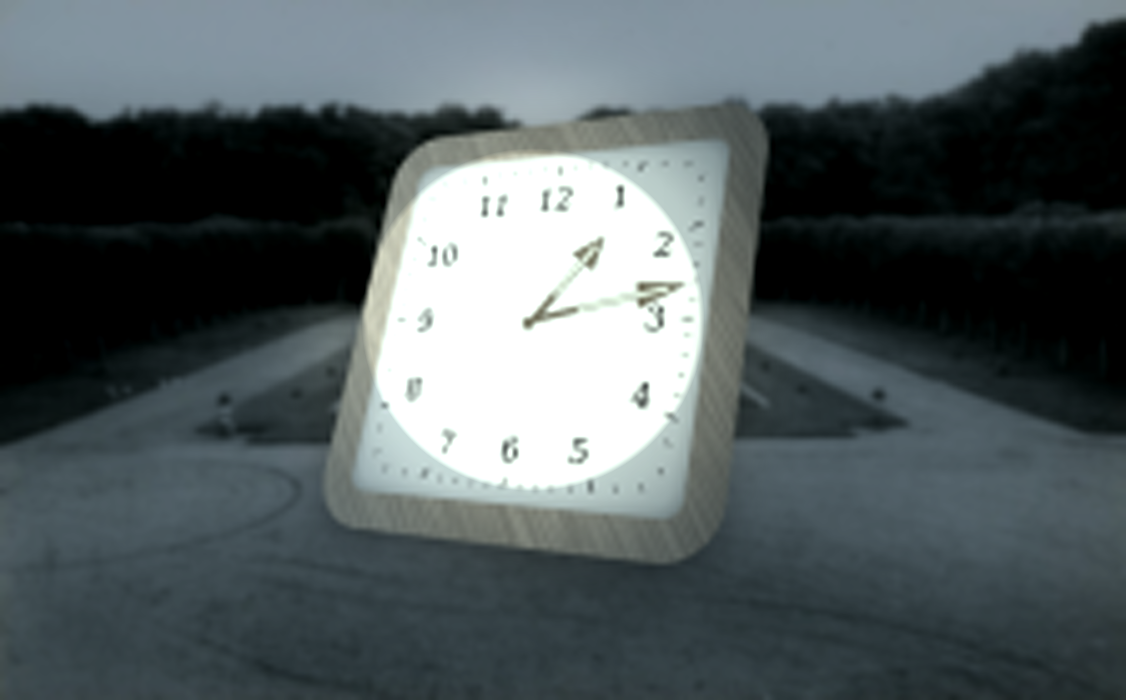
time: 1:13
